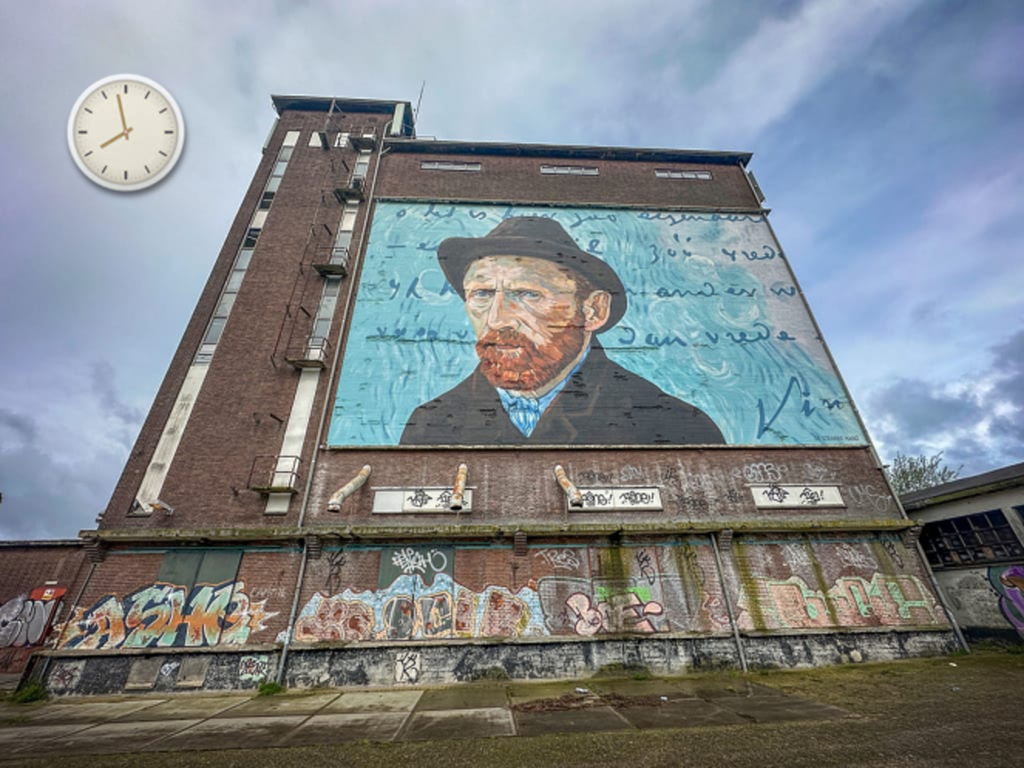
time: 7:58
